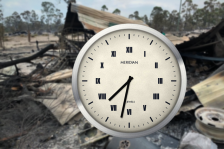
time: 7:32
